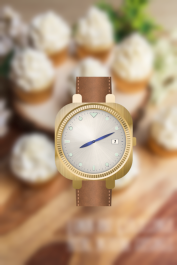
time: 8:11
